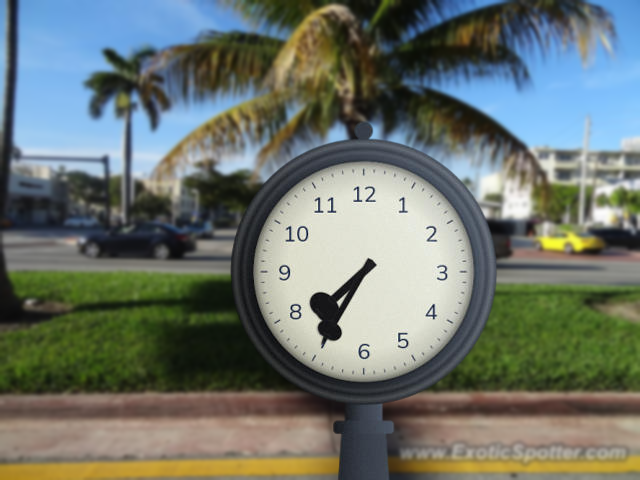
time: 7:35
